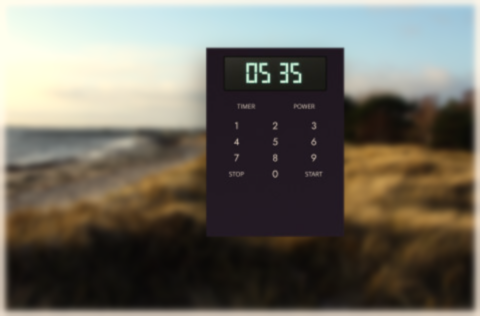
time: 5:35
